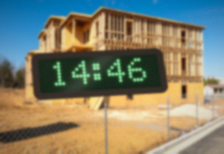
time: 14:46
